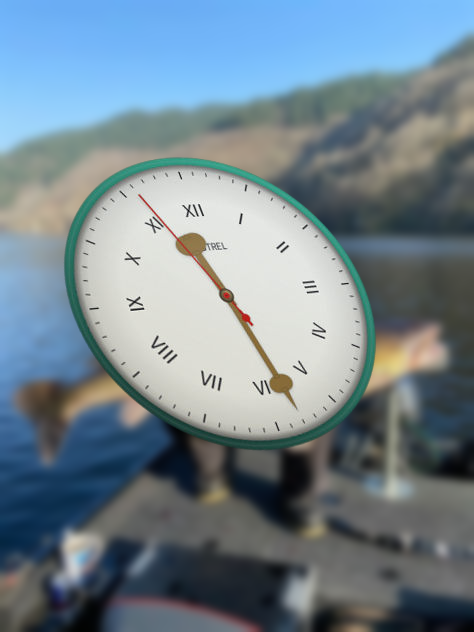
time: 11:27:56
